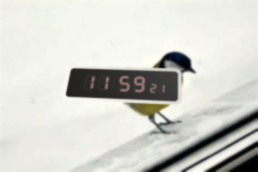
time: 11:59:21
